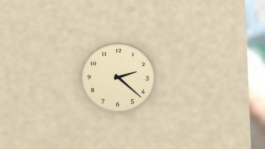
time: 2:22
